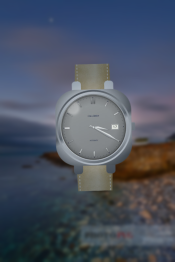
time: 3:20
